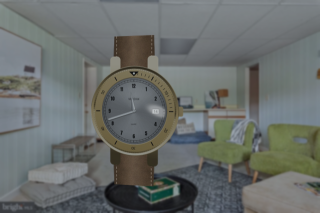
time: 11:42
